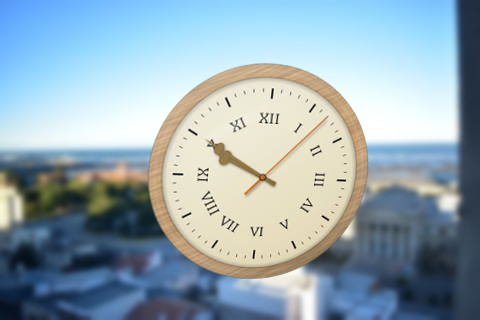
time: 9:50:07
